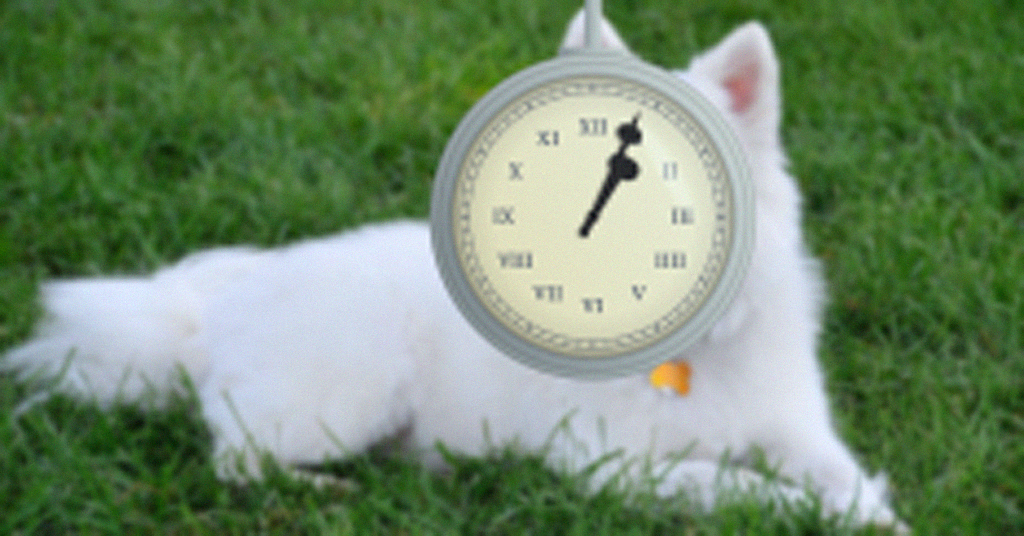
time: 1:04
